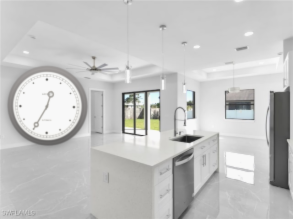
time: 12:35
